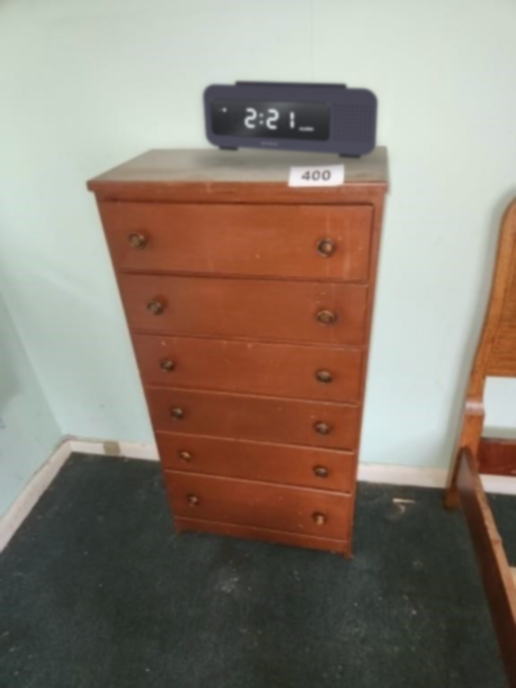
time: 2:21
